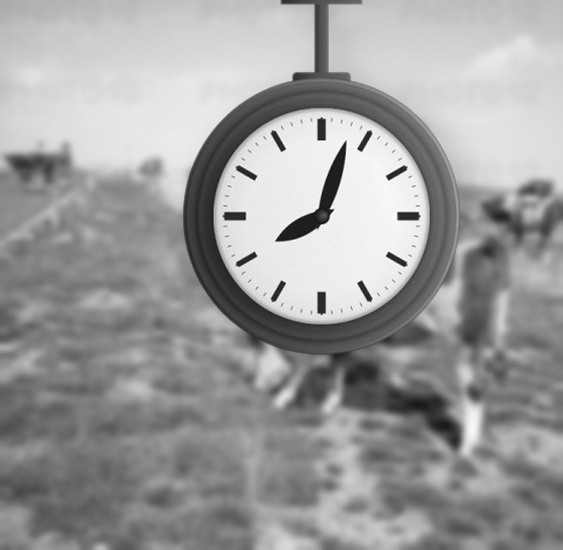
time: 8:03
